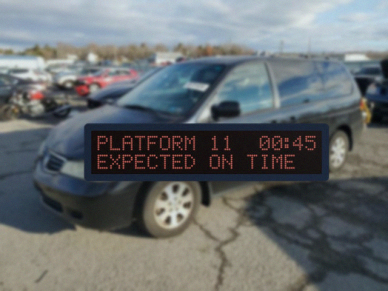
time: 0:45
